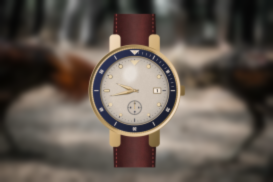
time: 9:43
